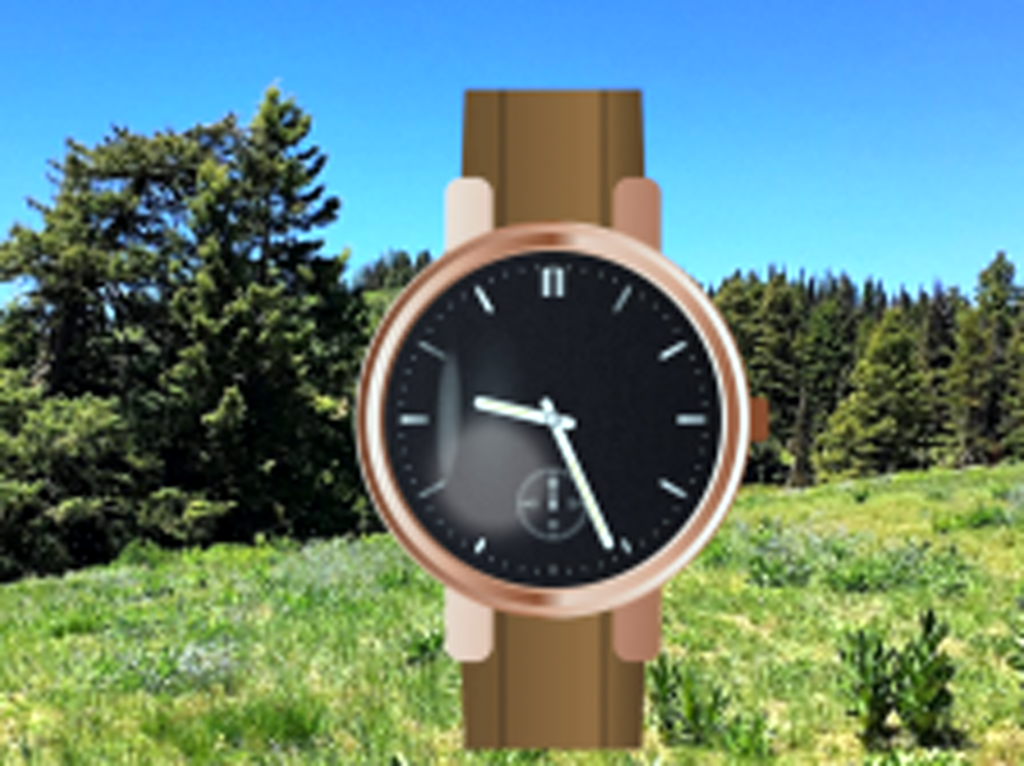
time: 9:26
